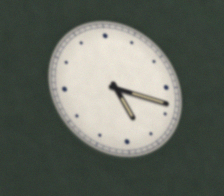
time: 5:18
